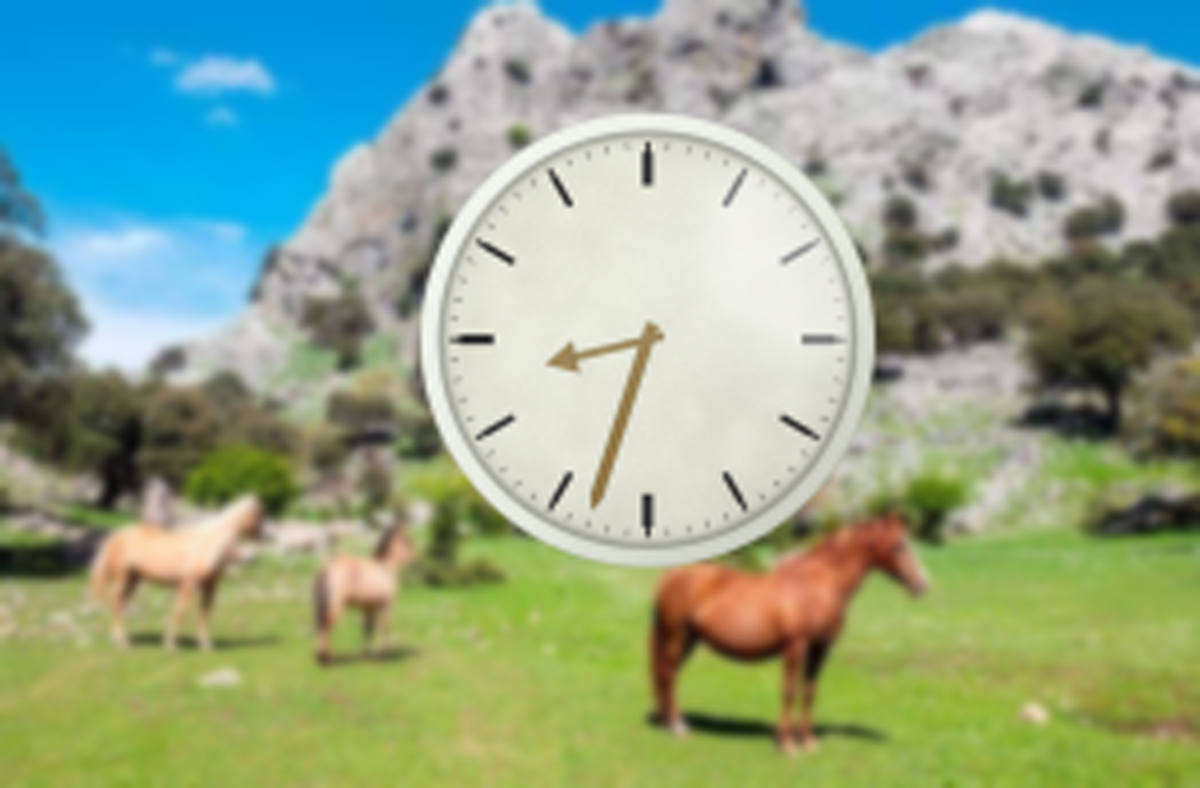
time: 8:33
